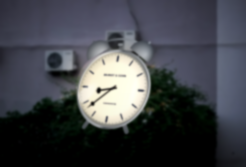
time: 8:38
